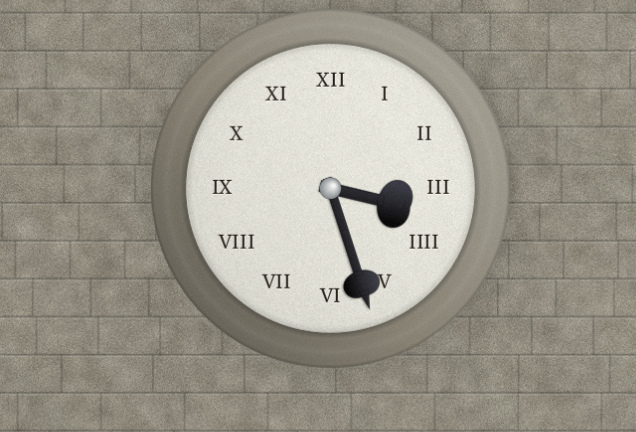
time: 3:27
